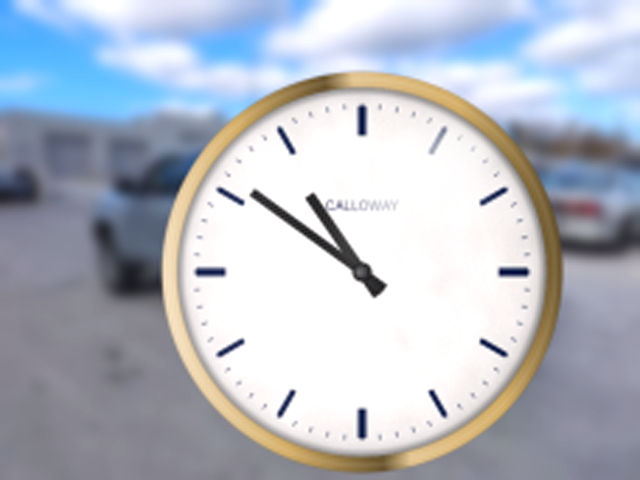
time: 10:51
